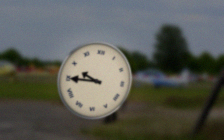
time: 9:45
